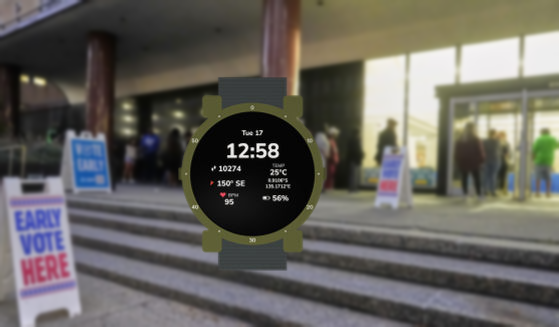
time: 12:58
